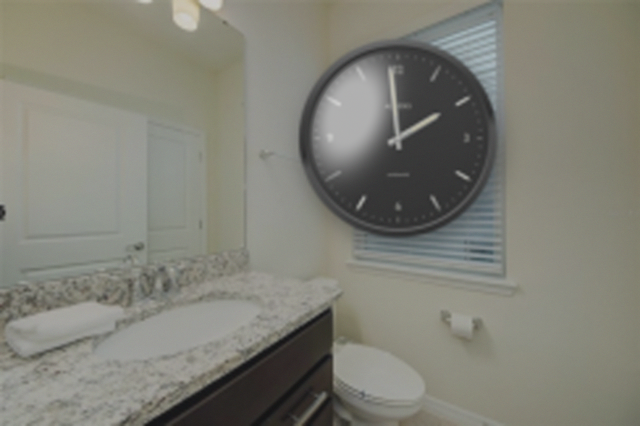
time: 1:59
